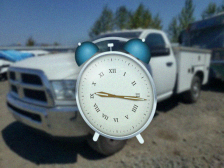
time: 9:16
